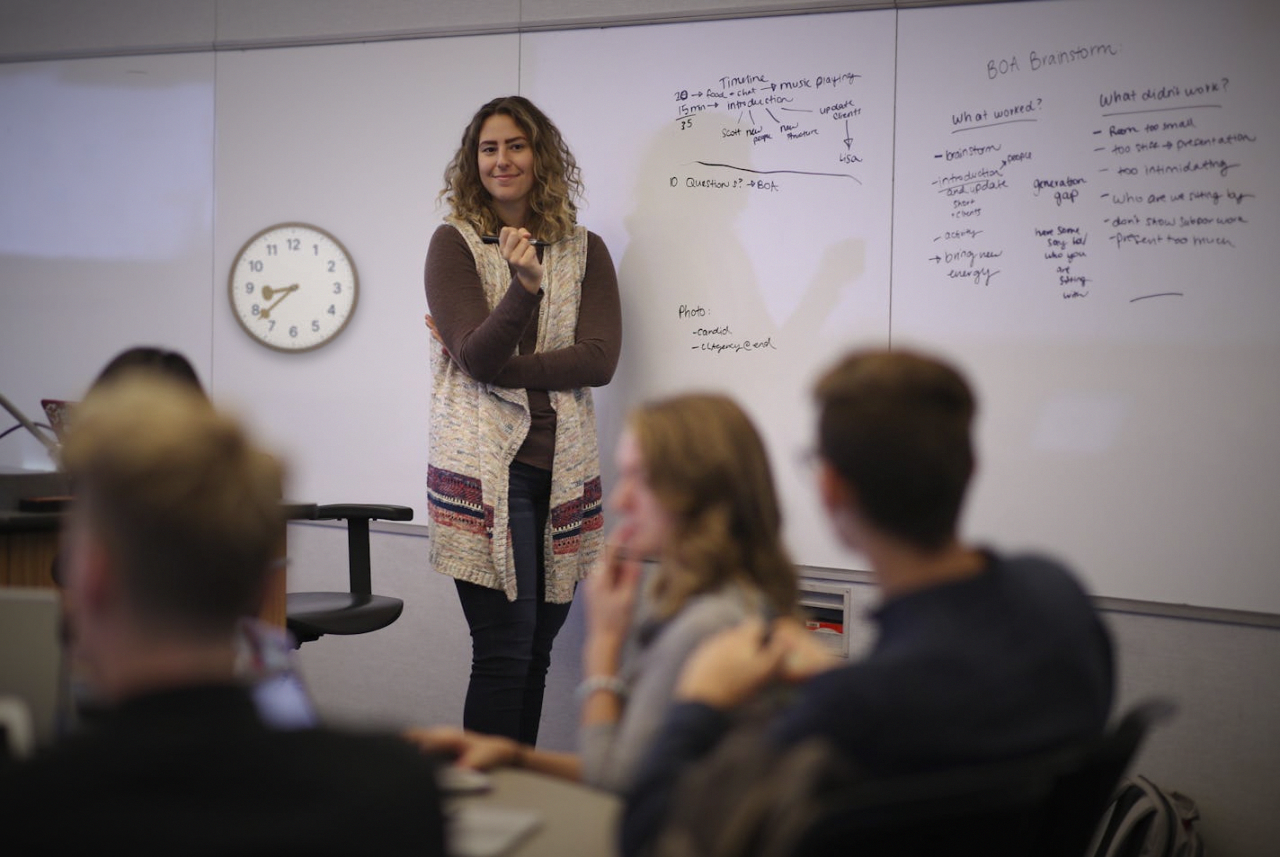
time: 8:38
